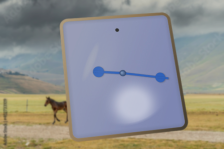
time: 9:17
